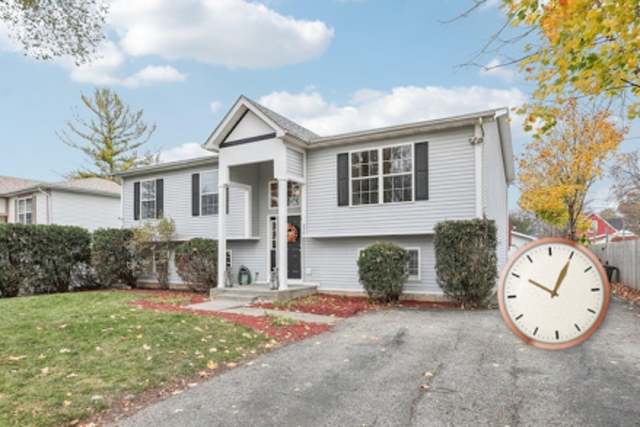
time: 10:05
